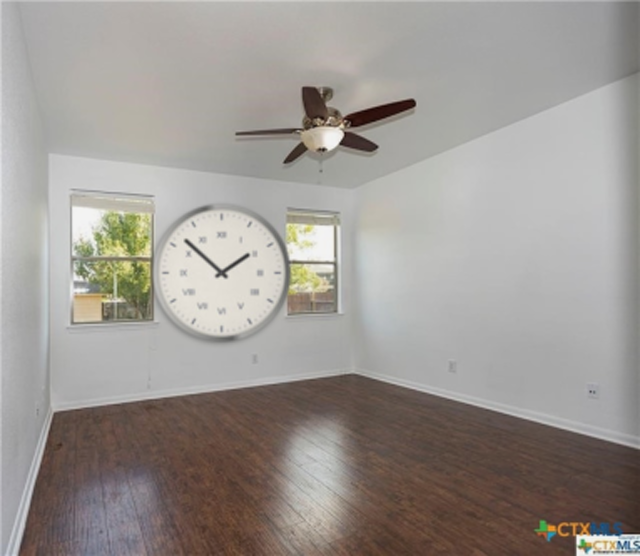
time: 1:52
